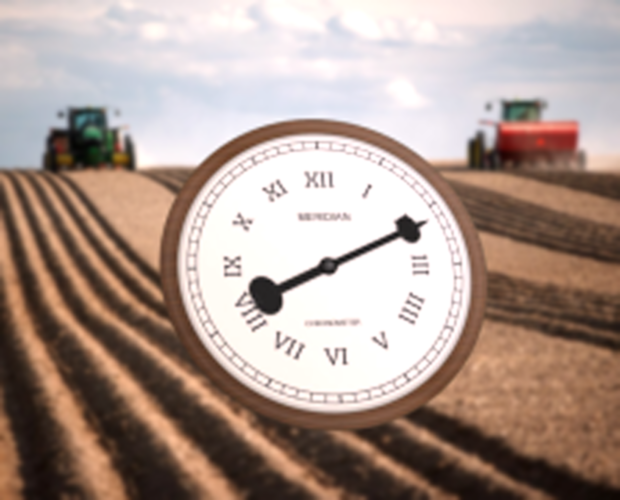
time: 8:11
